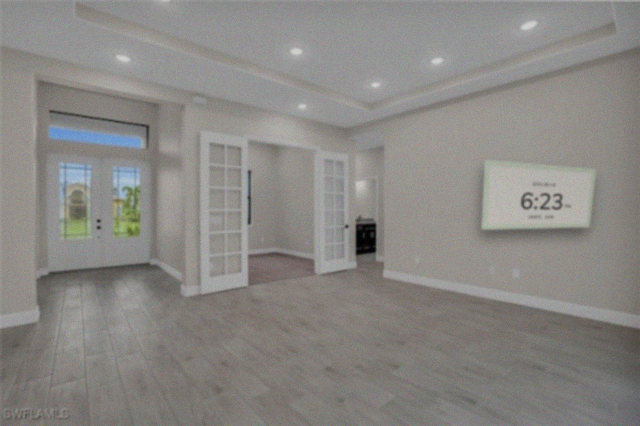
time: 6:23
